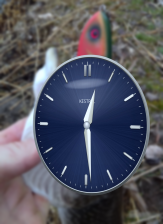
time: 12:29
